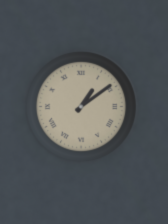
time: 1:09
